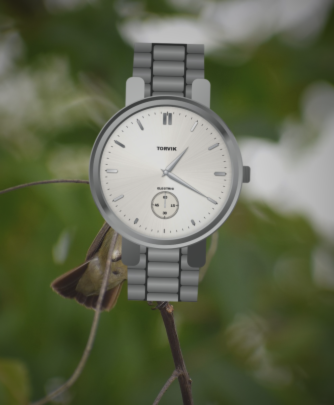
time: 1:20
